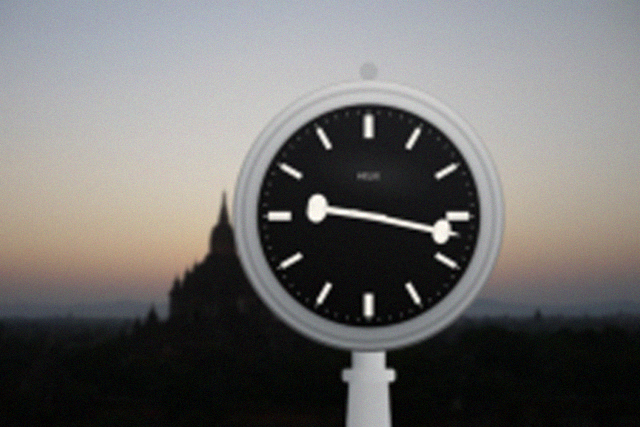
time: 9:17
